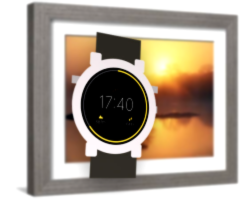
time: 17:40
